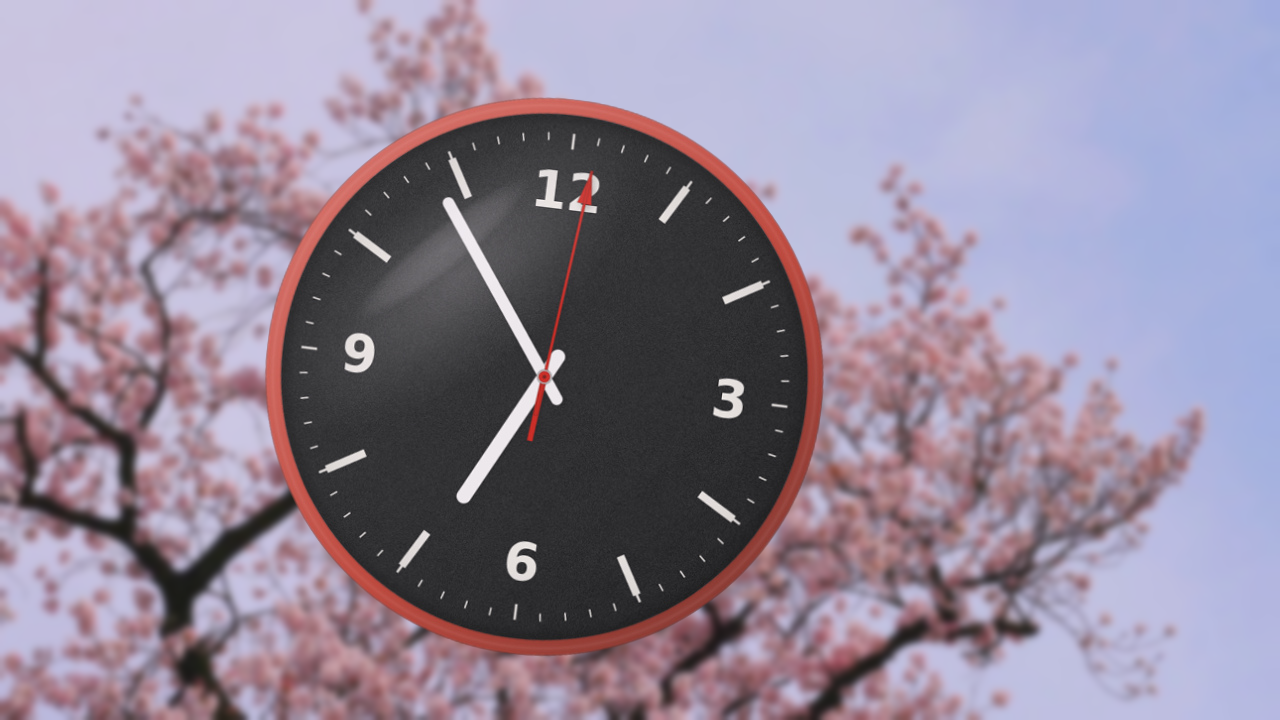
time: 6:54:01
